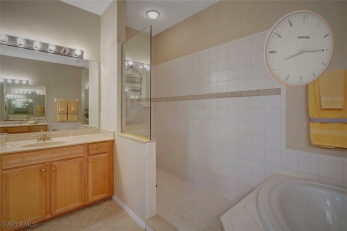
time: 8:15
